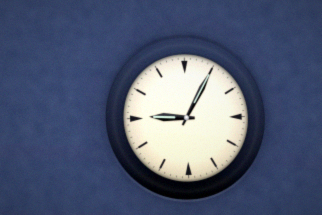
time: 9:05
